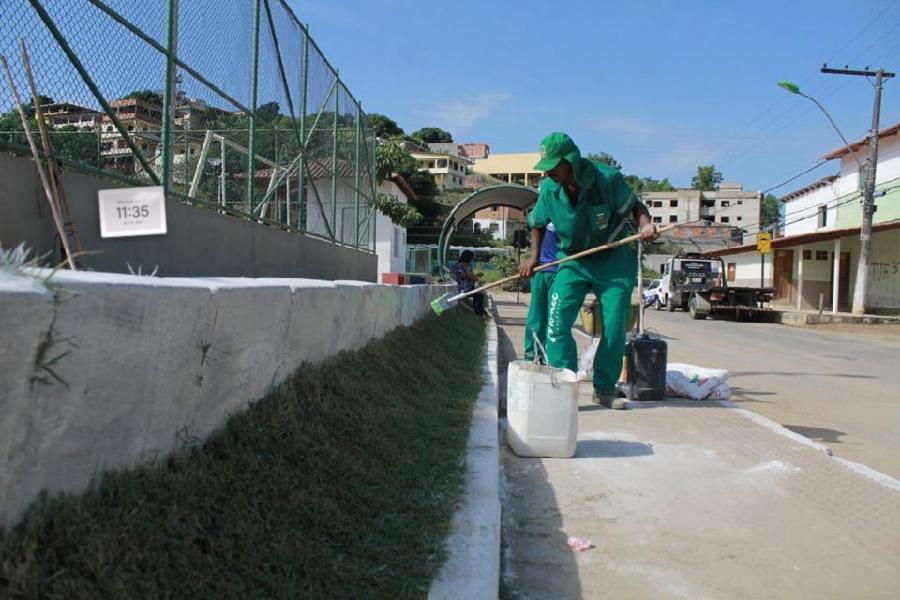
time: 11:35
